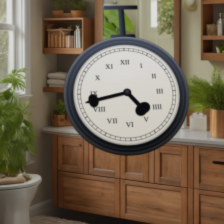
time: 4:43
